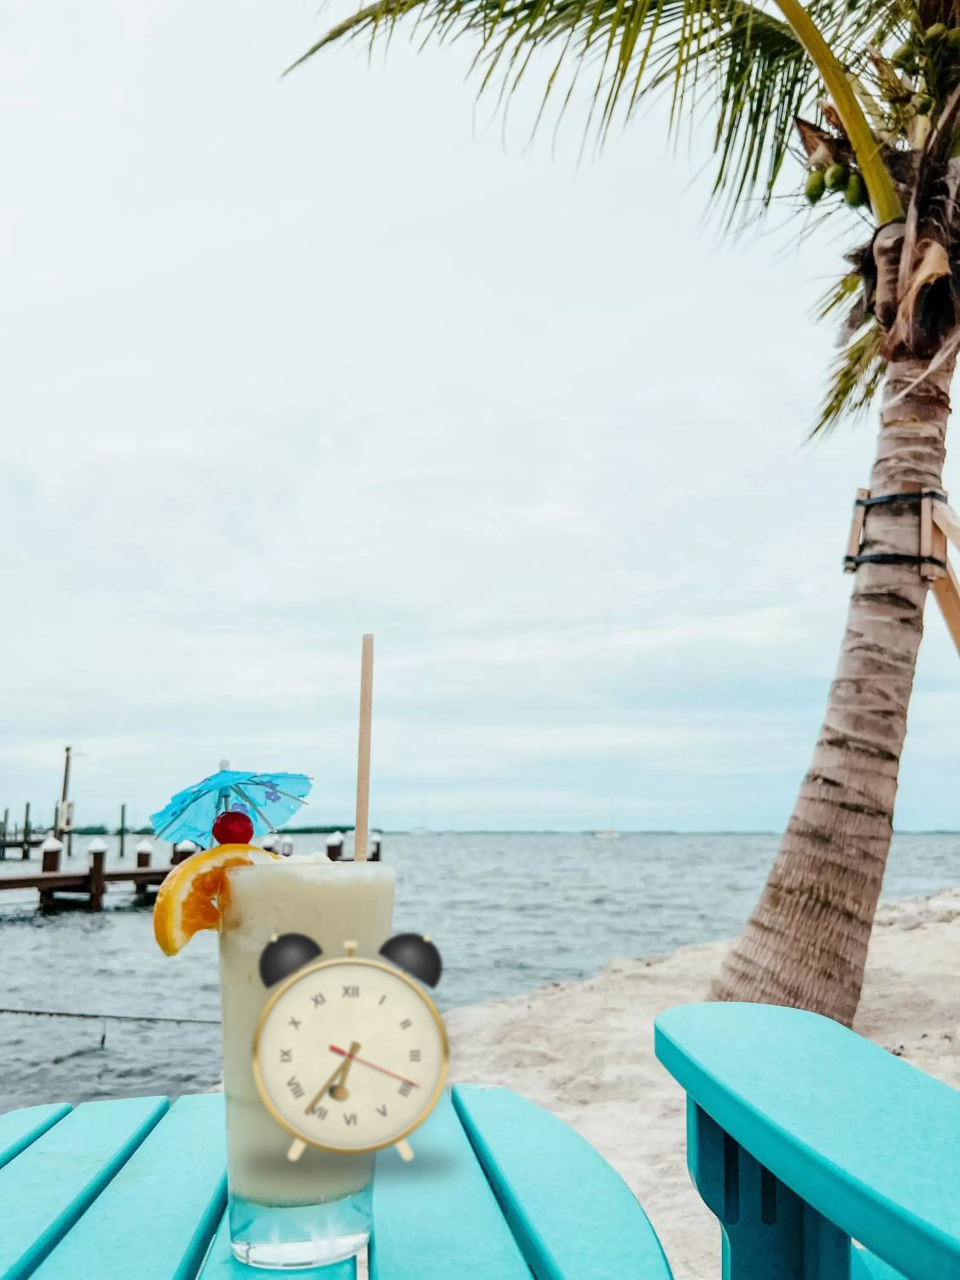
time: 6:36:19
